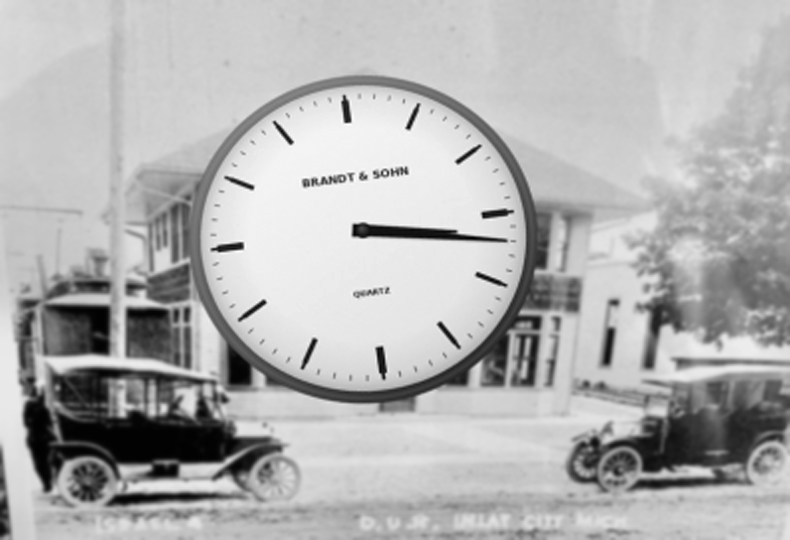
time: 3:17
